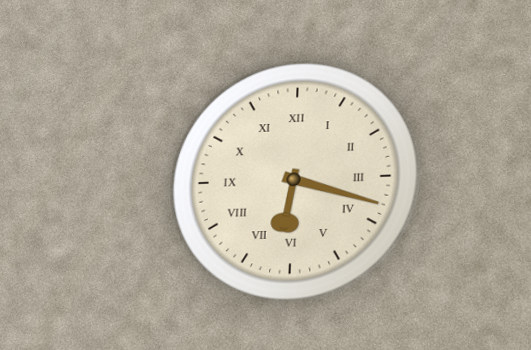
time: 6:18
